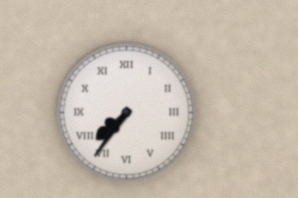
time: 7:36
